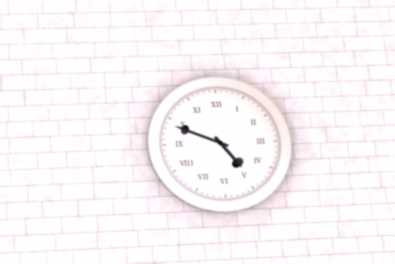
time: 4:49
